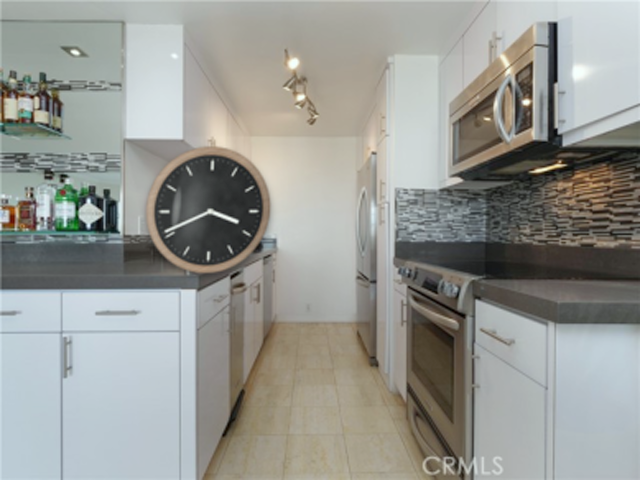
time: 3:41
